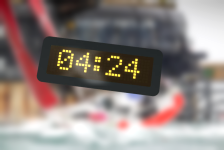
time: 4:24
